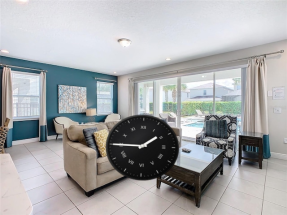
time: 1:45
